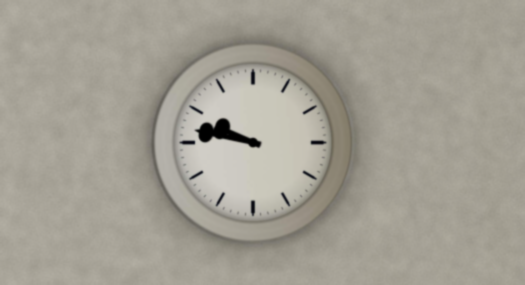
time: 9:47
